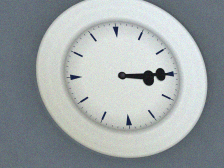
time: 3:15
